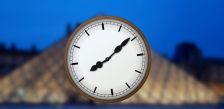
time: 8:09
